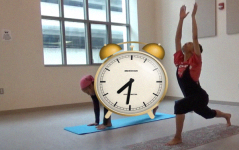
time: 7:31
